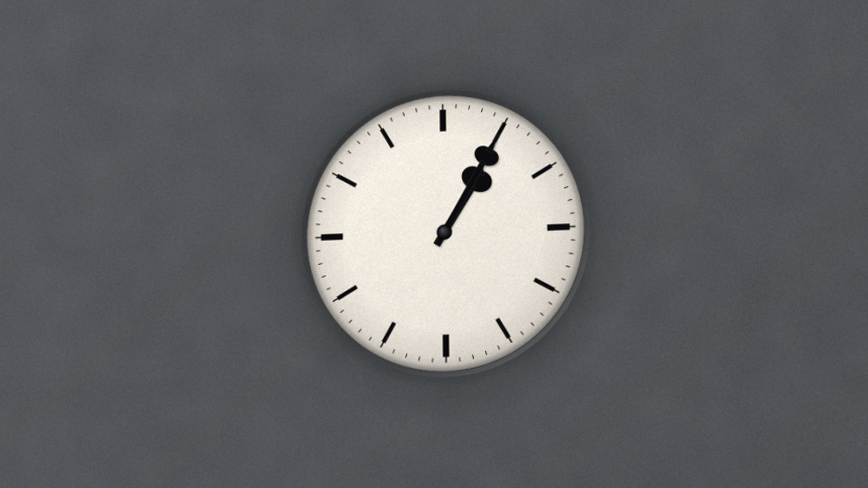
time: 1:05
